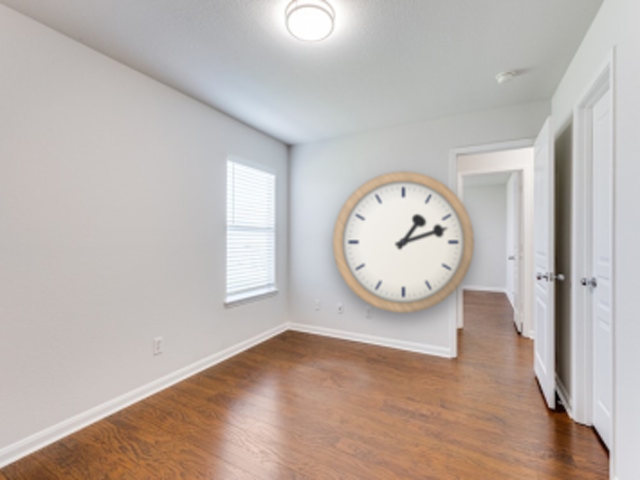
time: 1:12
